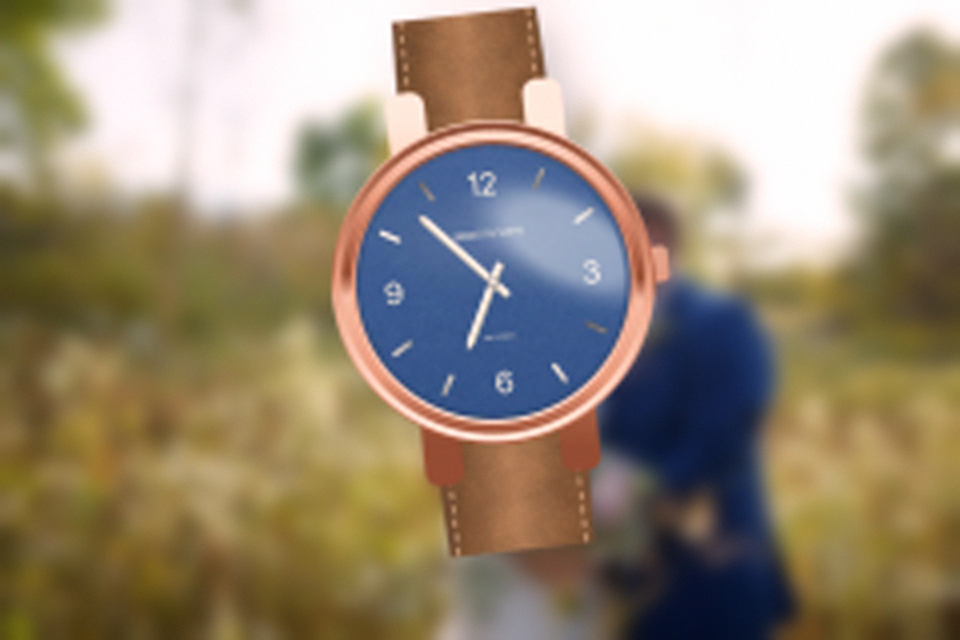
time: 6:53
